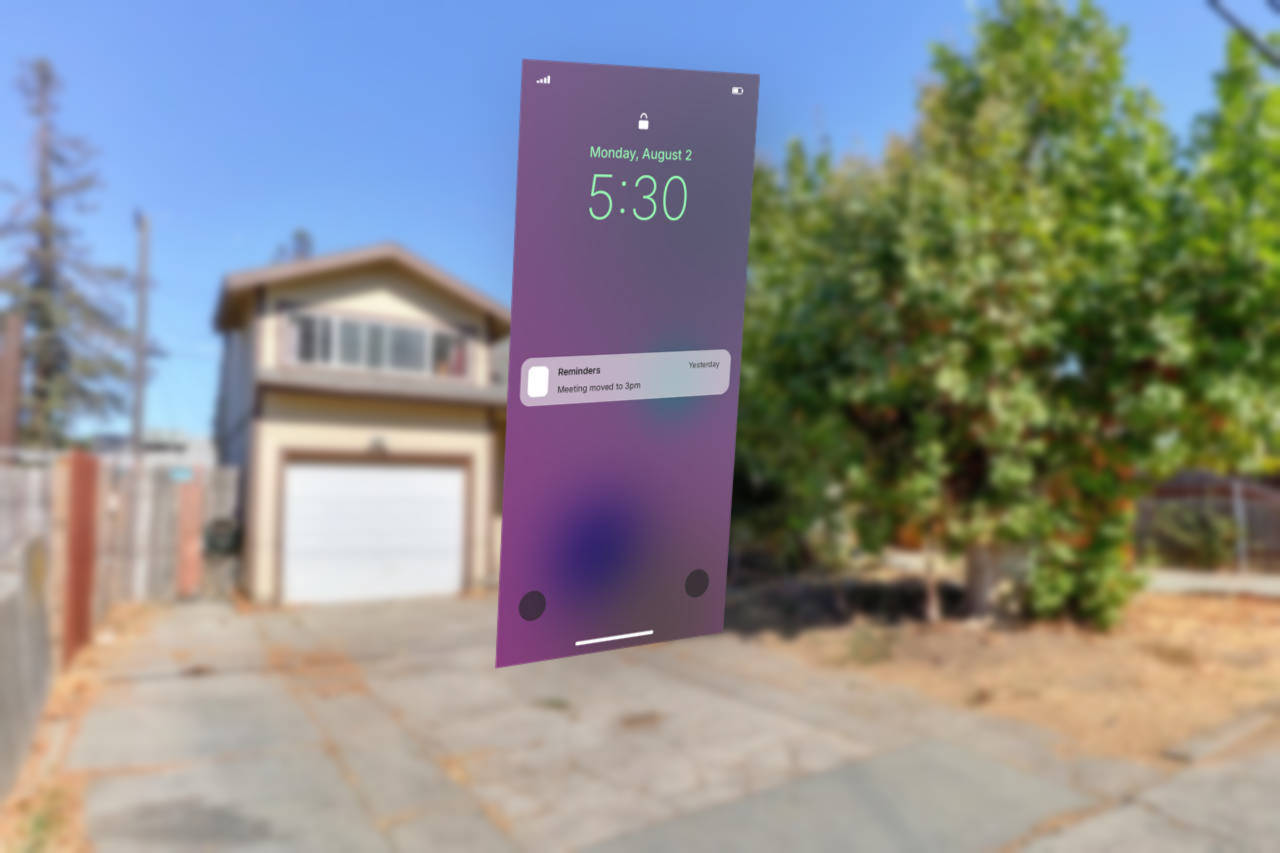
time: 5:30
